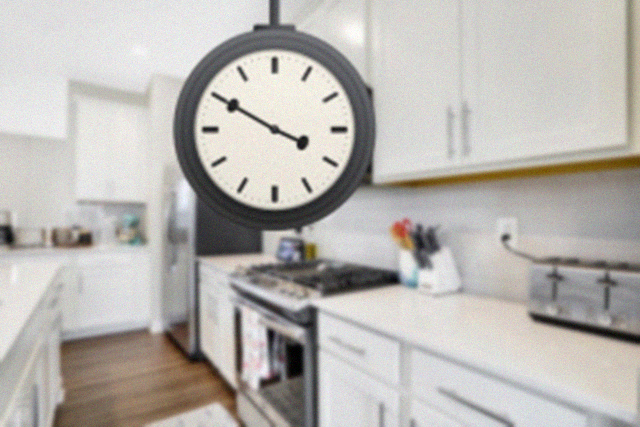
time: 3:50
